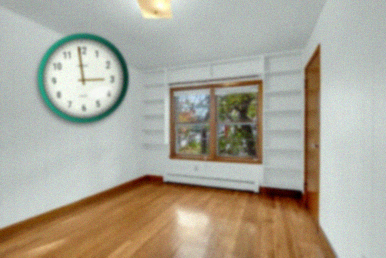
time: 2:59
